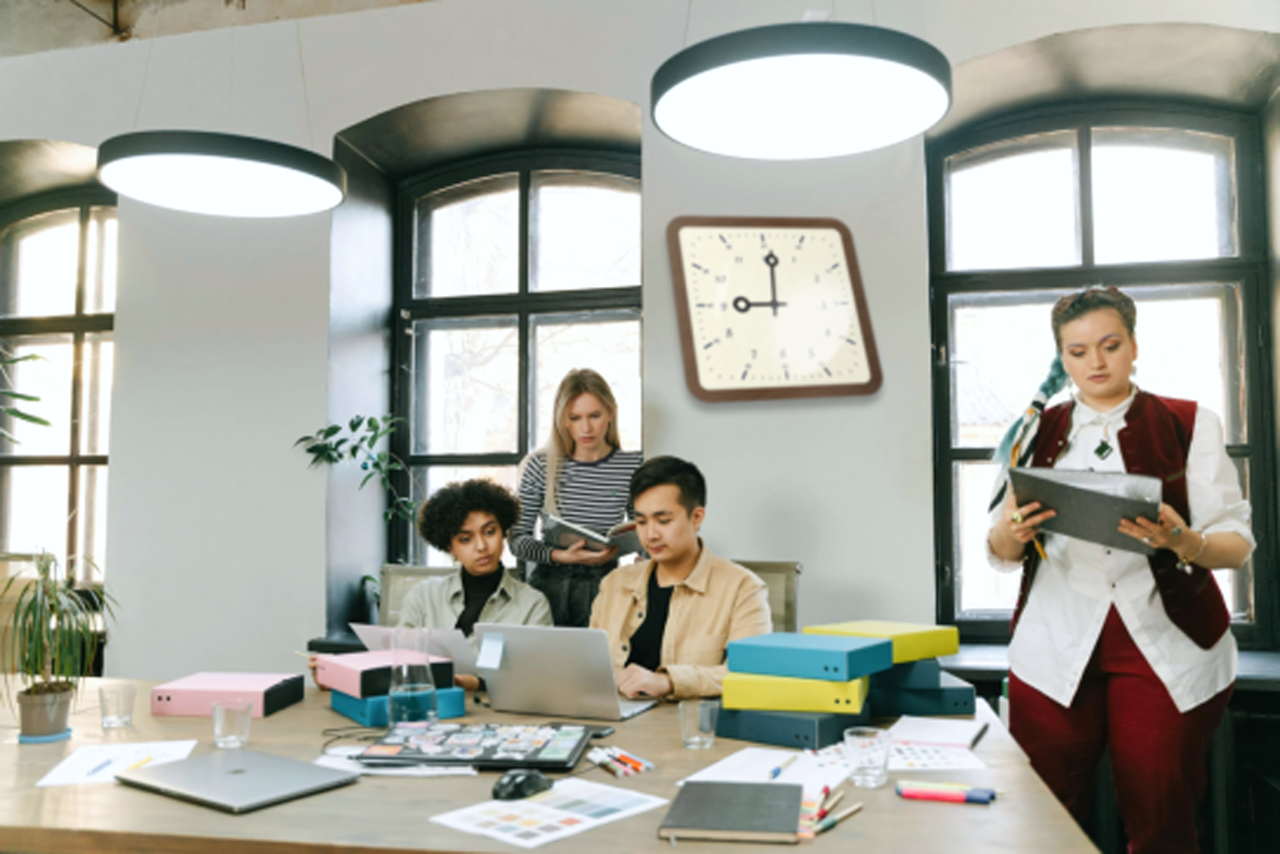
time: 9:01
